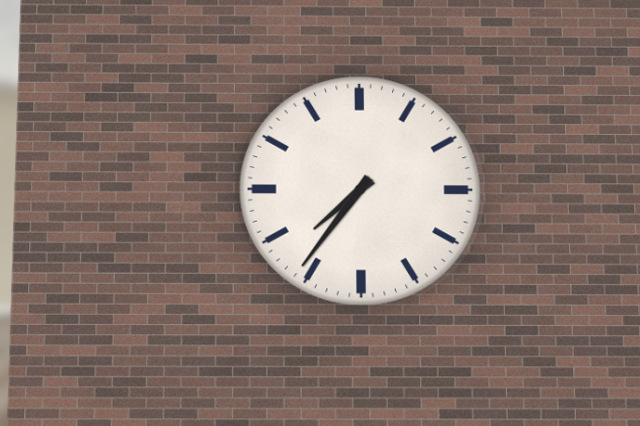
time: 7:36
